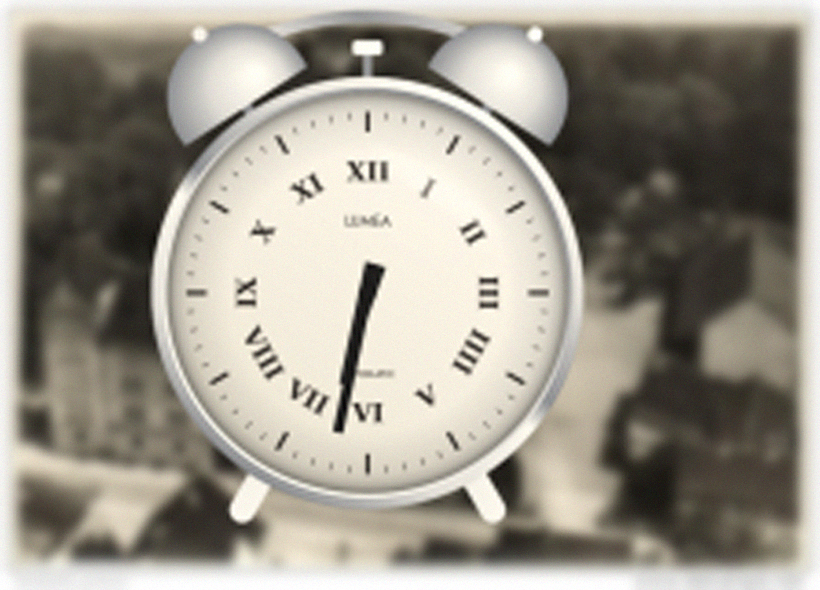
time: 6:32
